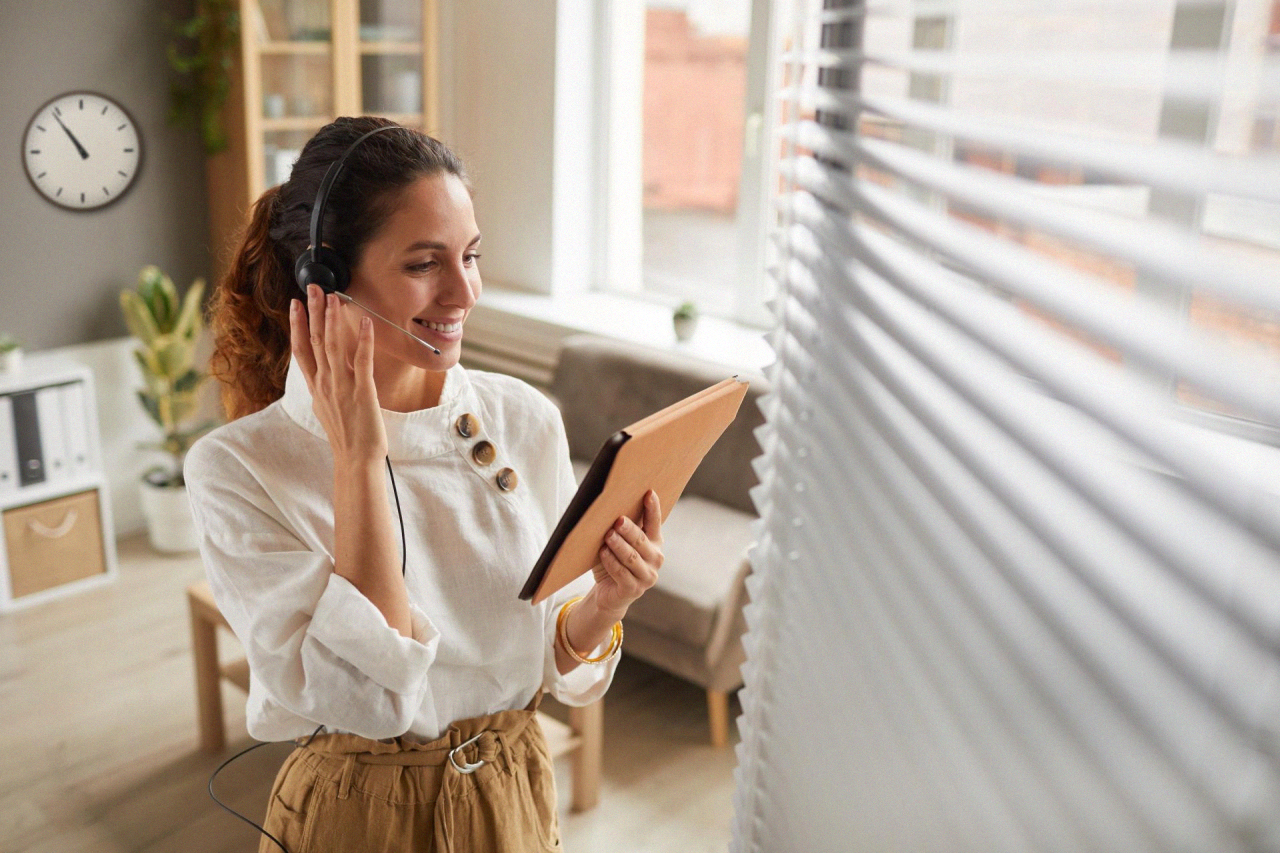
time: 10:54
